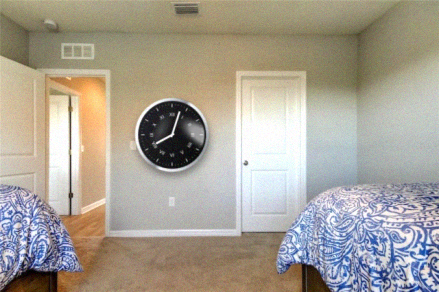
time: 8:03
